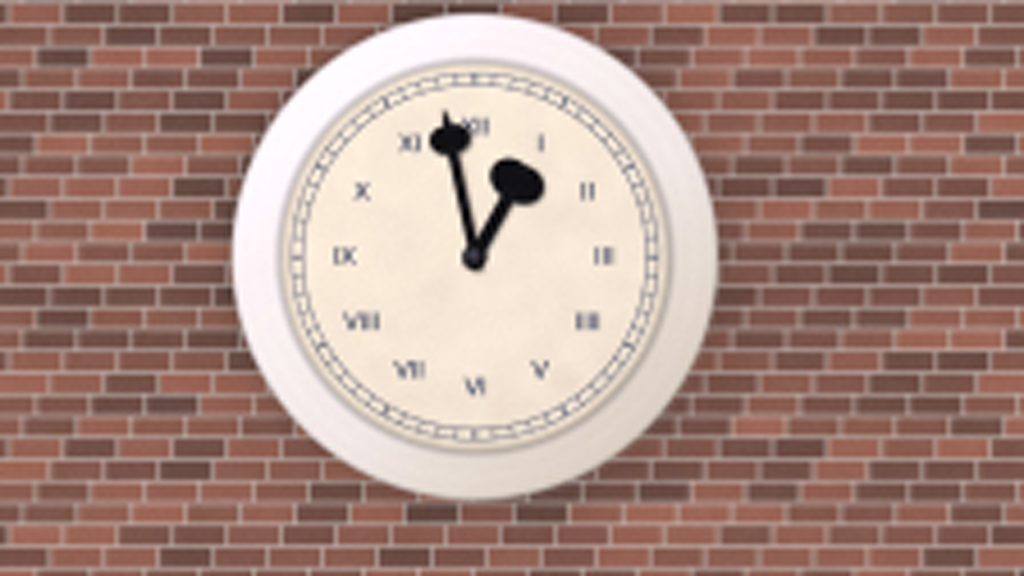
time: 12:58
